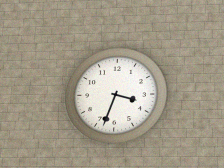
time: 3:33
